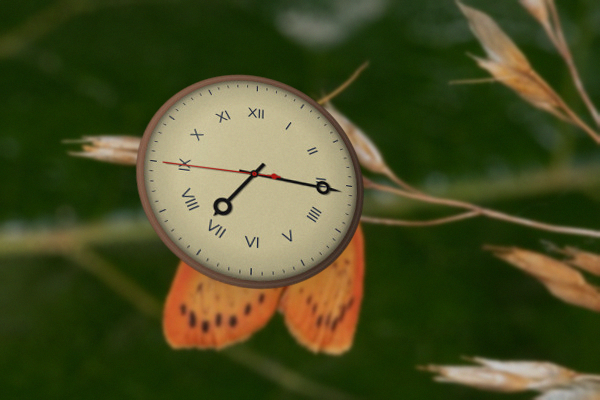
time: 7:15:45
